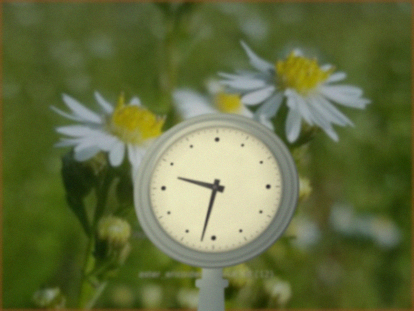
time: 9:32
